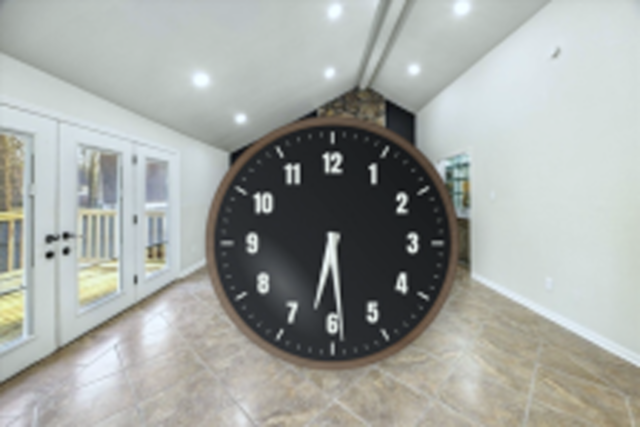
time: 6:29
